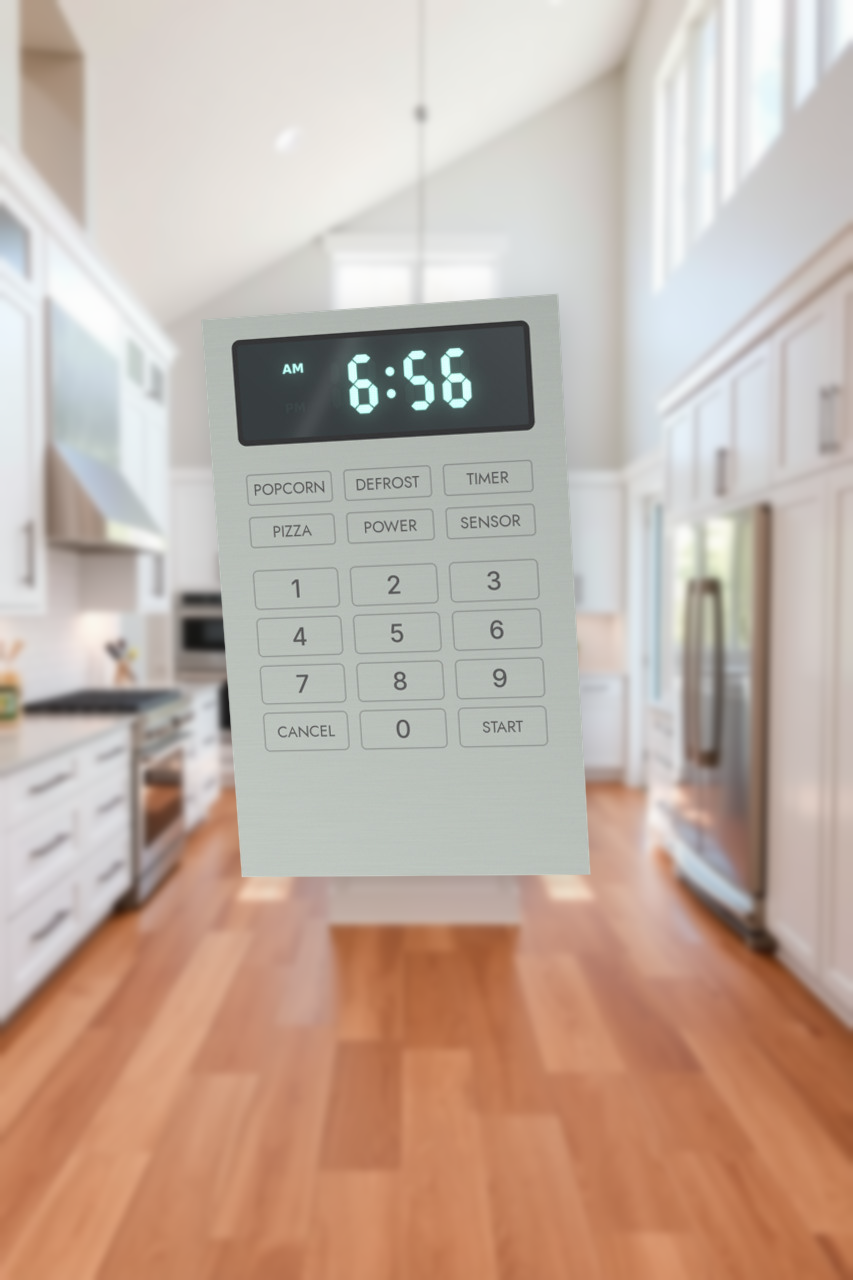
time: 6:56
